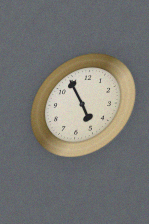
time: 4:54
